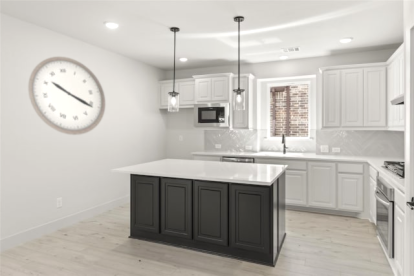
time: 10:21
